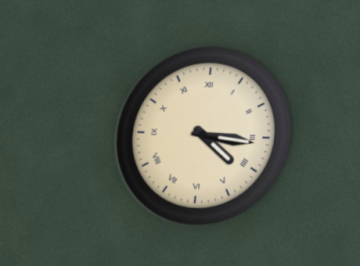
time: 4:16
